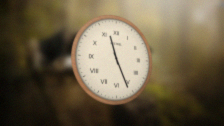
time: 11:26
